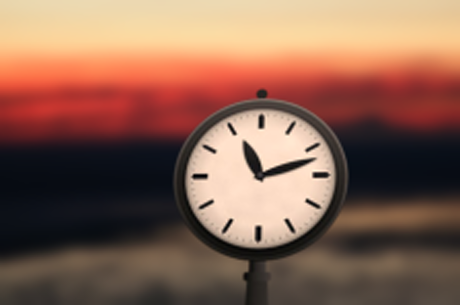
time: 11:12
